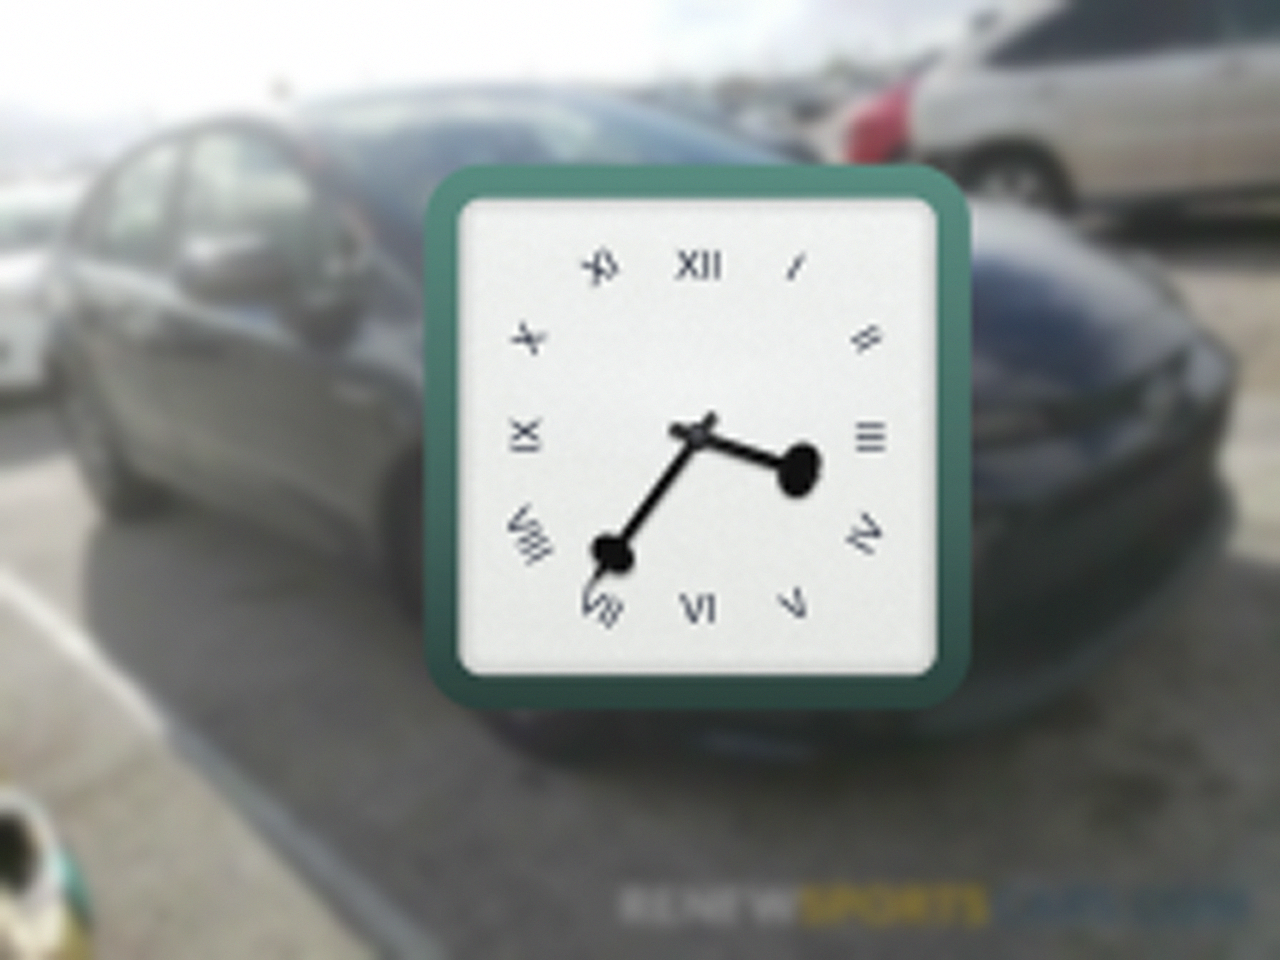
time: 3:36
